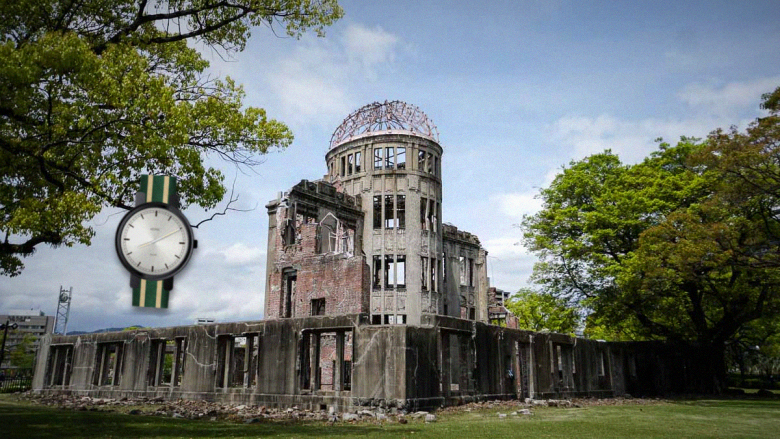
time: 8:10
